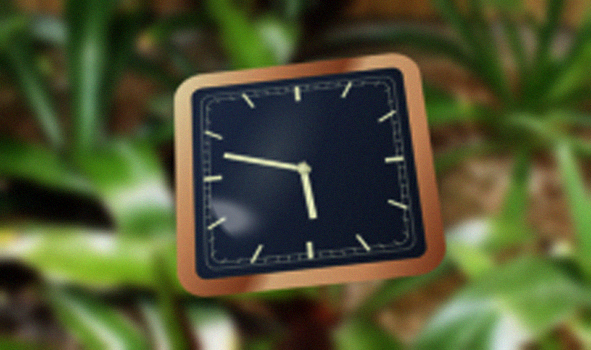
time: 5:48
